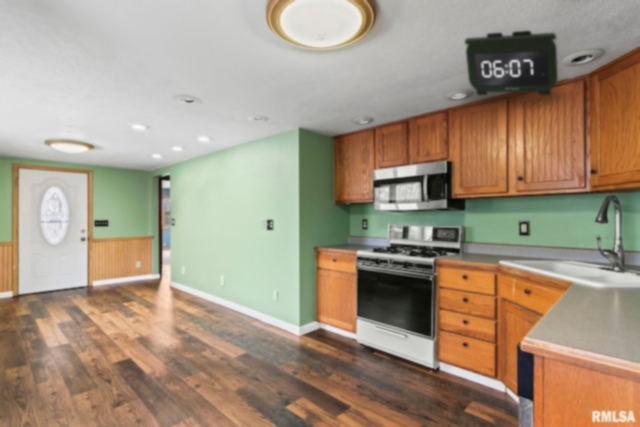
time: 6:07
